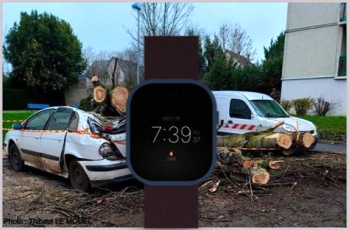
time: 7:39
